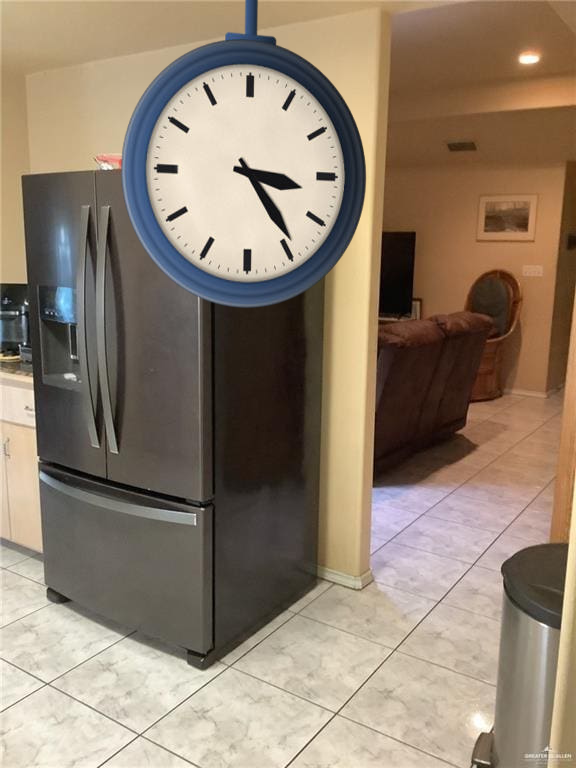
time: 3:24
